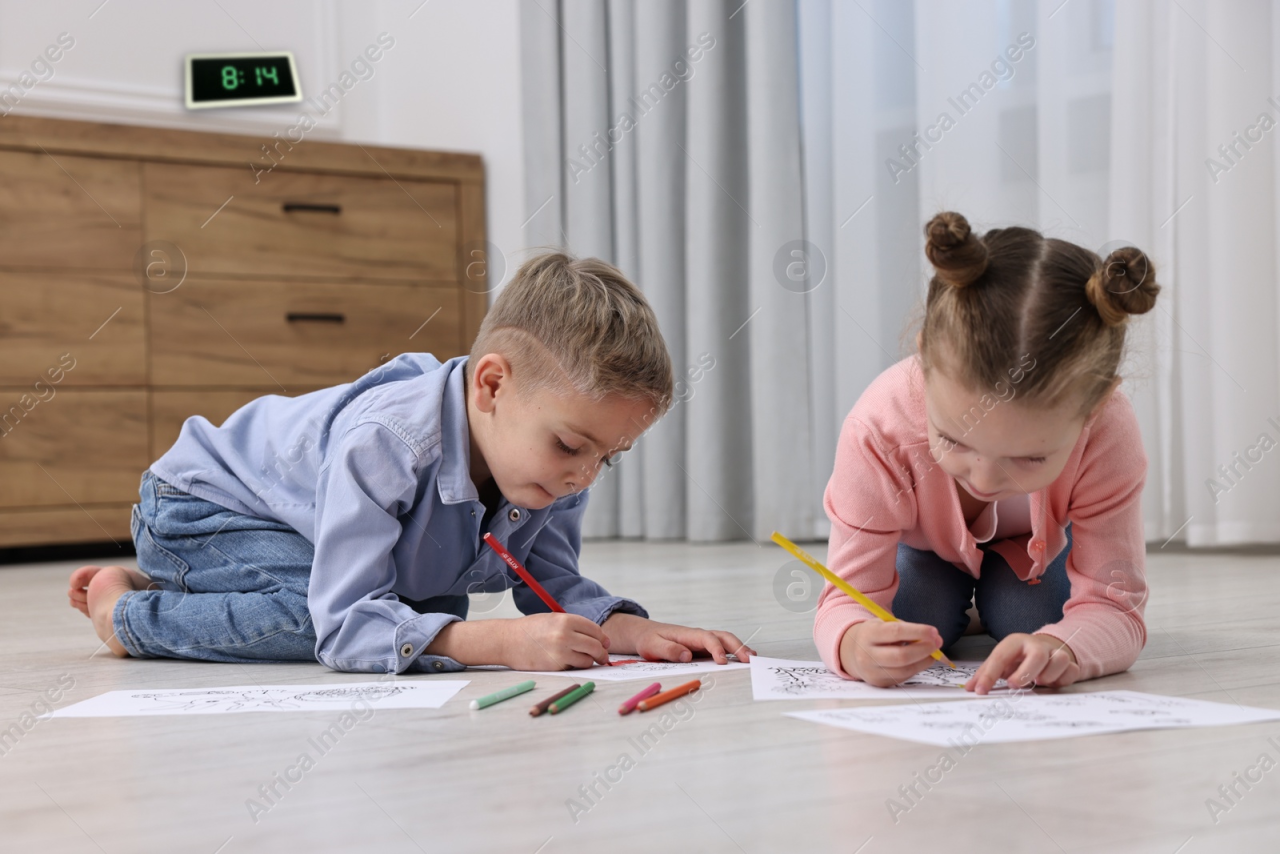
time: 8:14
